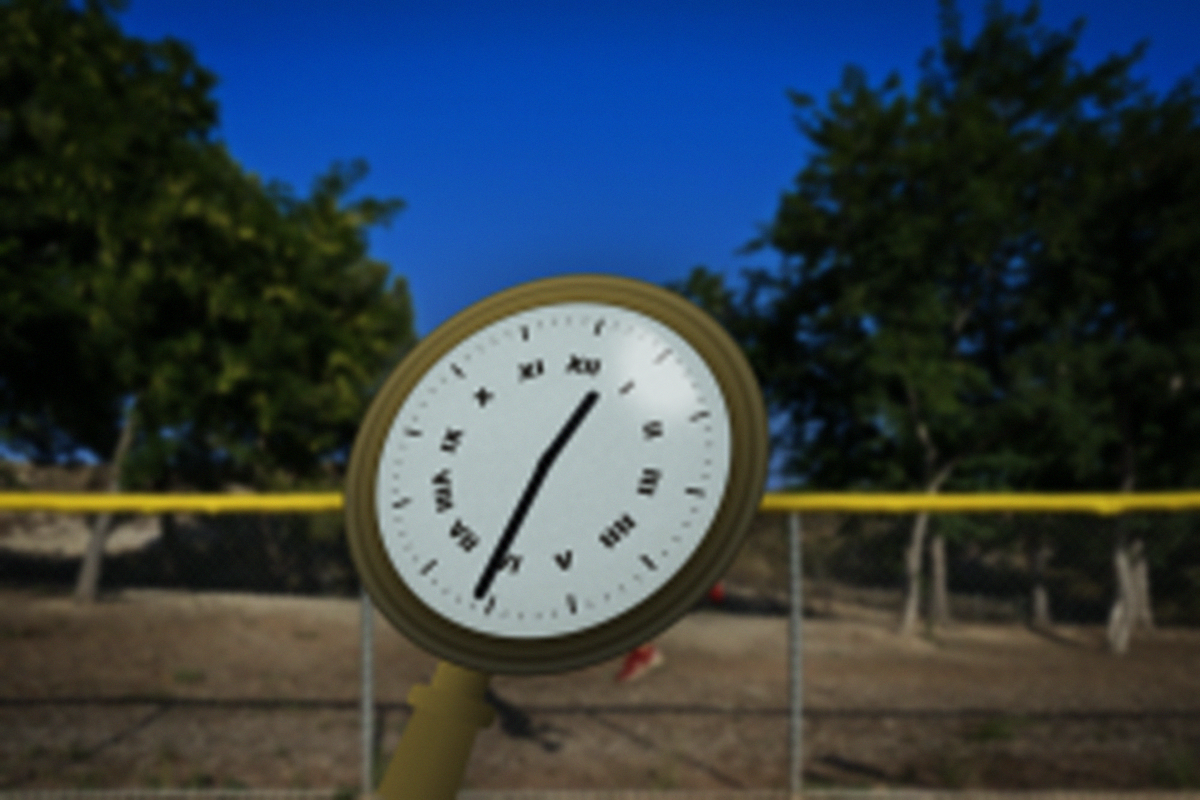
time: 12:31
